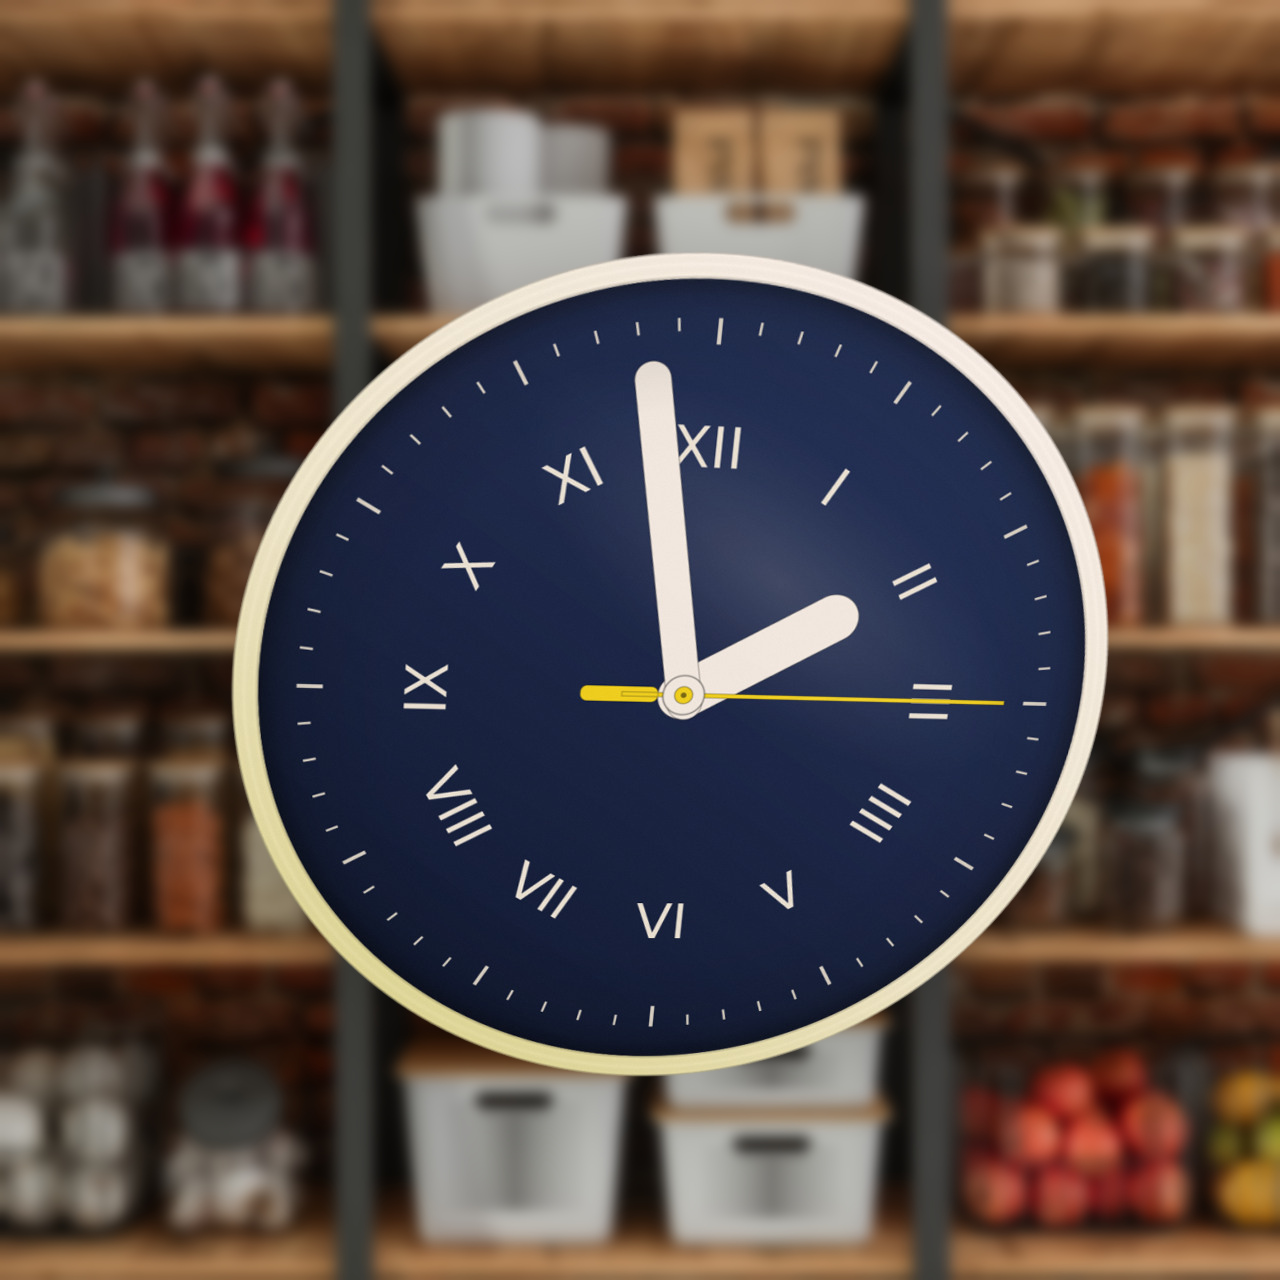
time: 1:58:15
